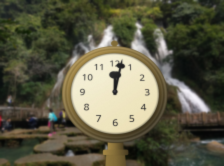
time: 12:02
